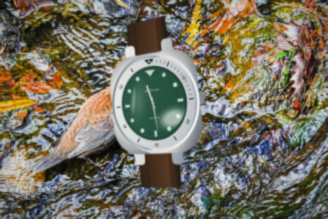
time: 11:29
